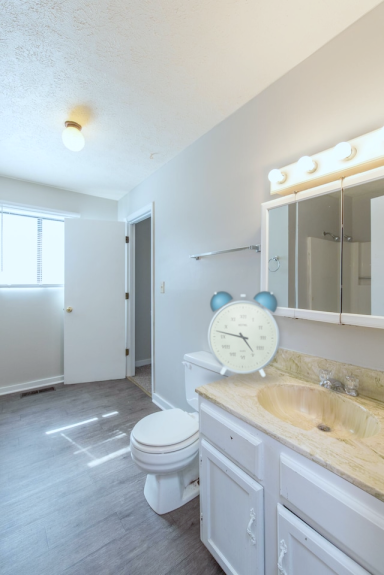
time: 4:47
